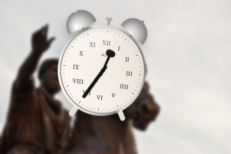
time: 12:35
